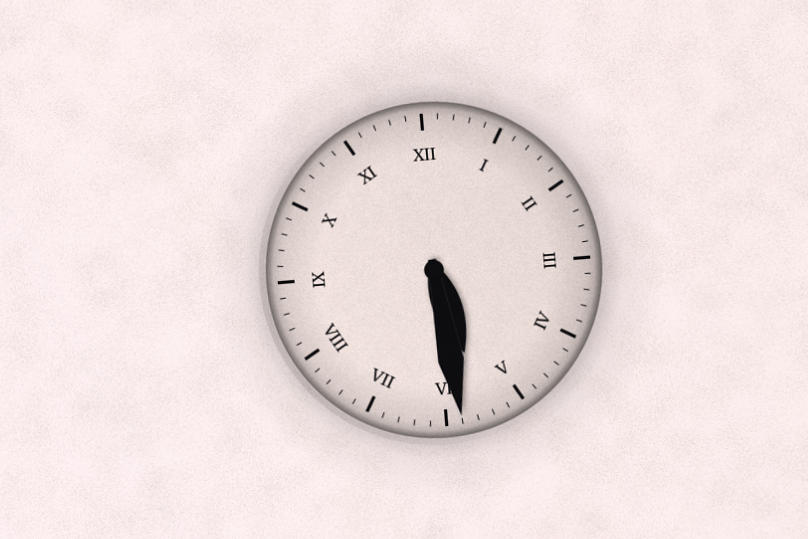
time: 5:29
